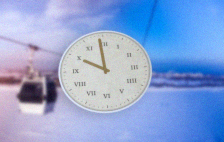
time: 9:59
